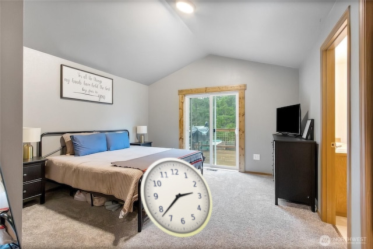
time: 2:38
